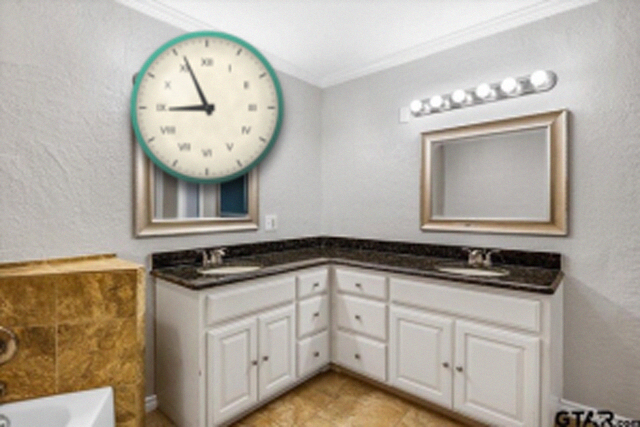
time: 8:56
